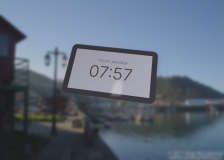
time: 7:57
